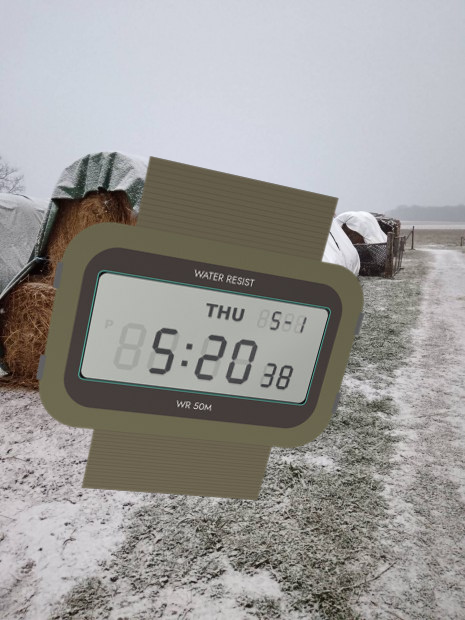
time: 5:20:38
